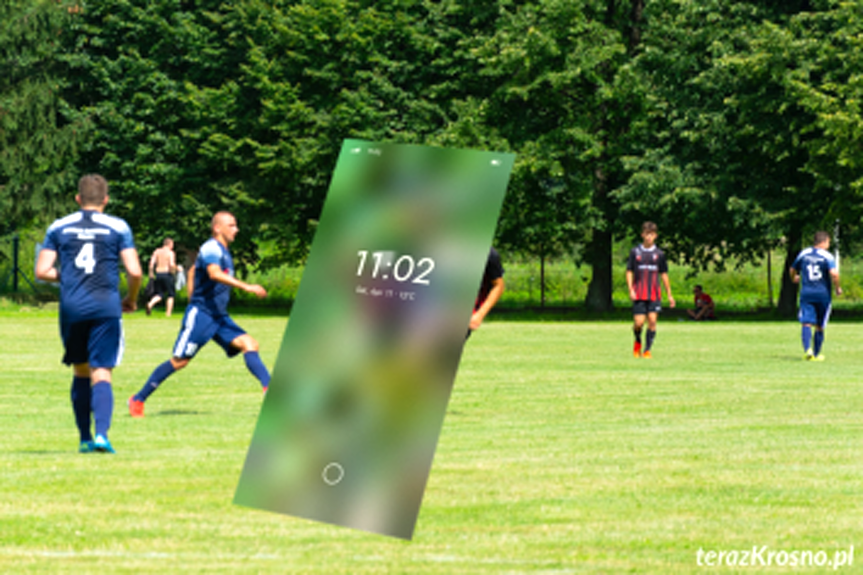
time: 11:02
